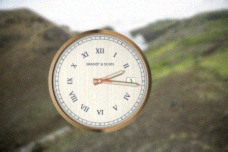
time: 2:16
